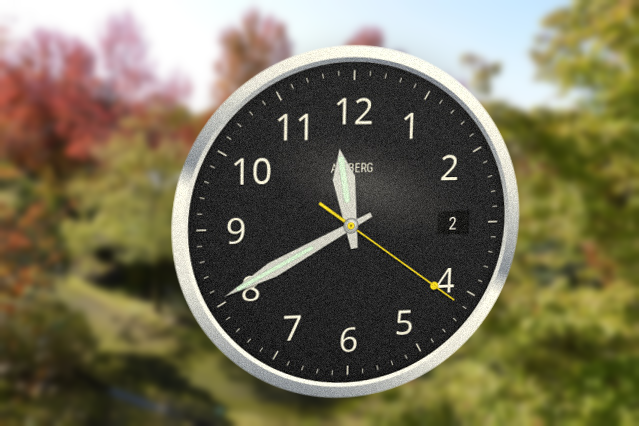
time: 11:40:21
